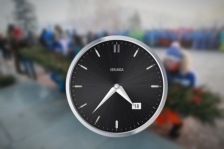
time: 4:37
